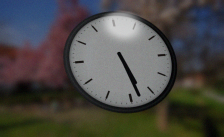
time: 5:28
